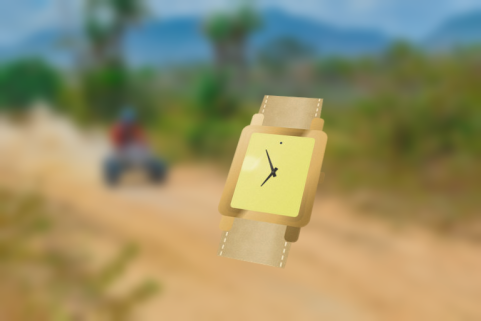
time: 6:55
